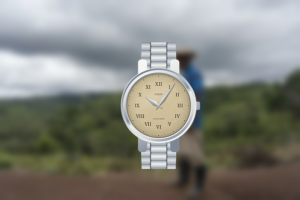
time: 10:06
